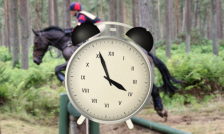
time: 3:56
